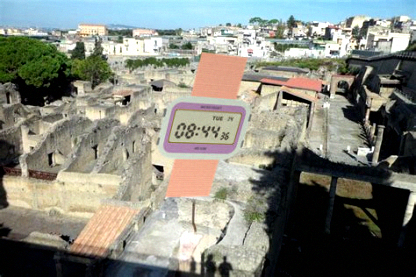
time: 8:44:36
